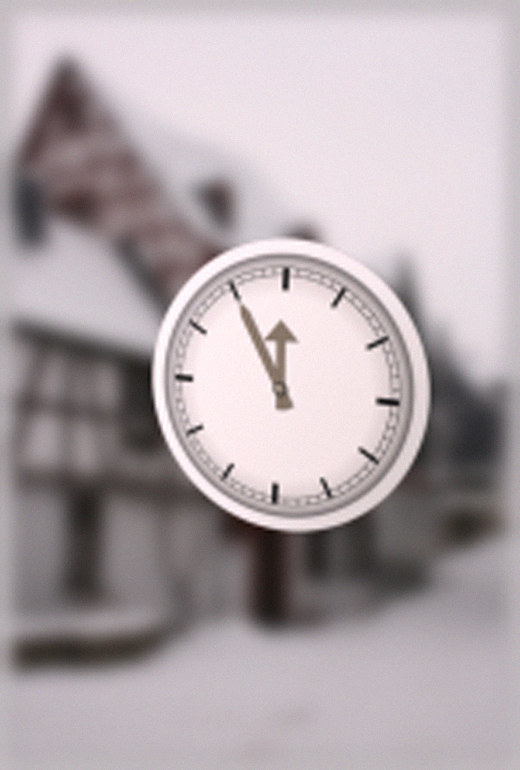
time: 11:55
